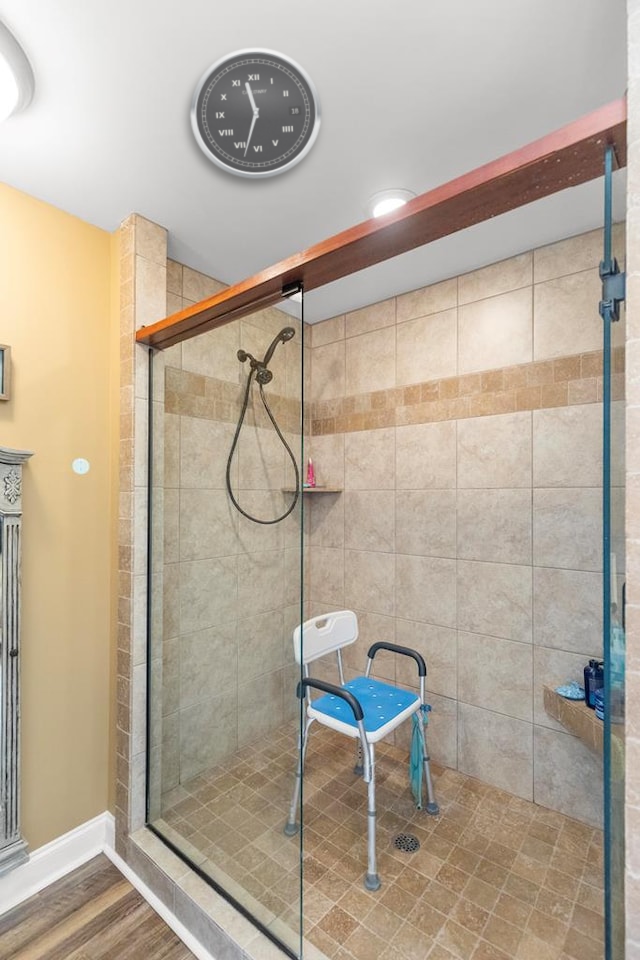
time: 11:33
